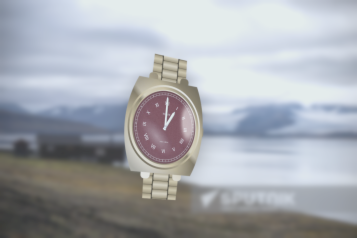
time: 1:00
